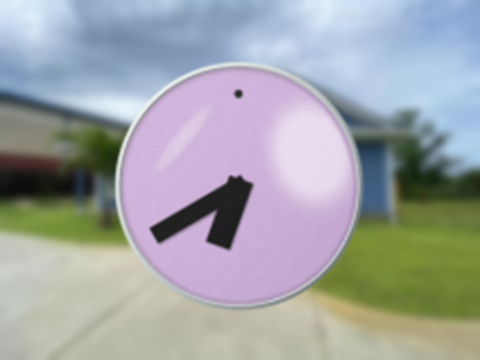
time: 6:40
